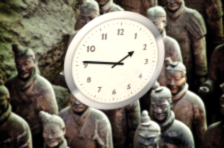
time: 1:46
